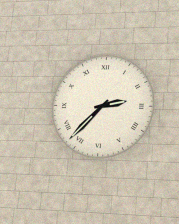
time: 2:37
